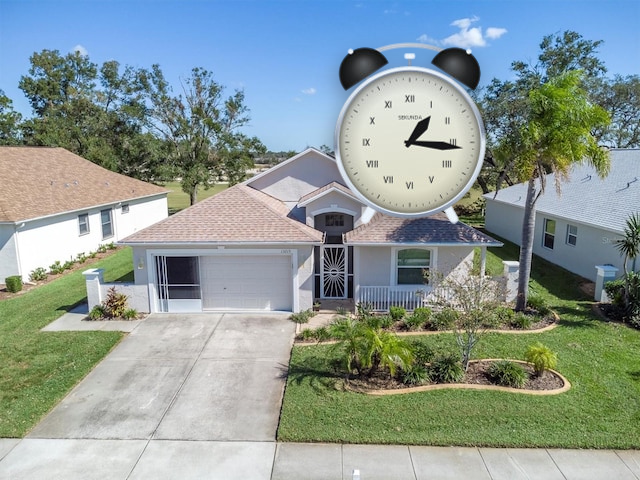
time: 1:16
